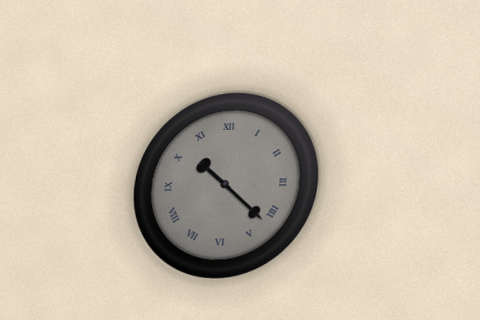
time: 10:22
